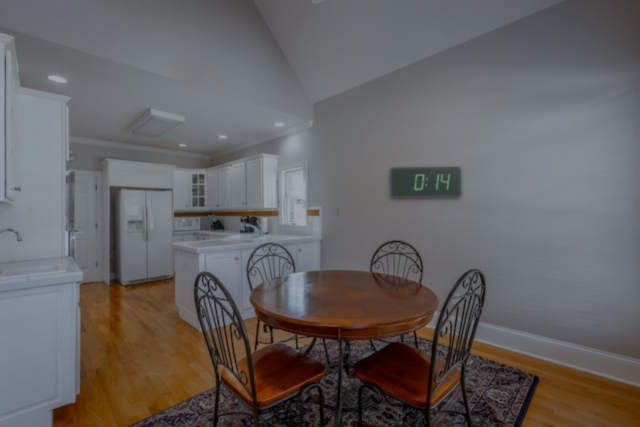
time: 0:14
